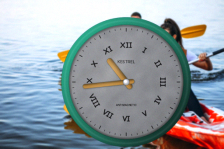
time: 10:44
